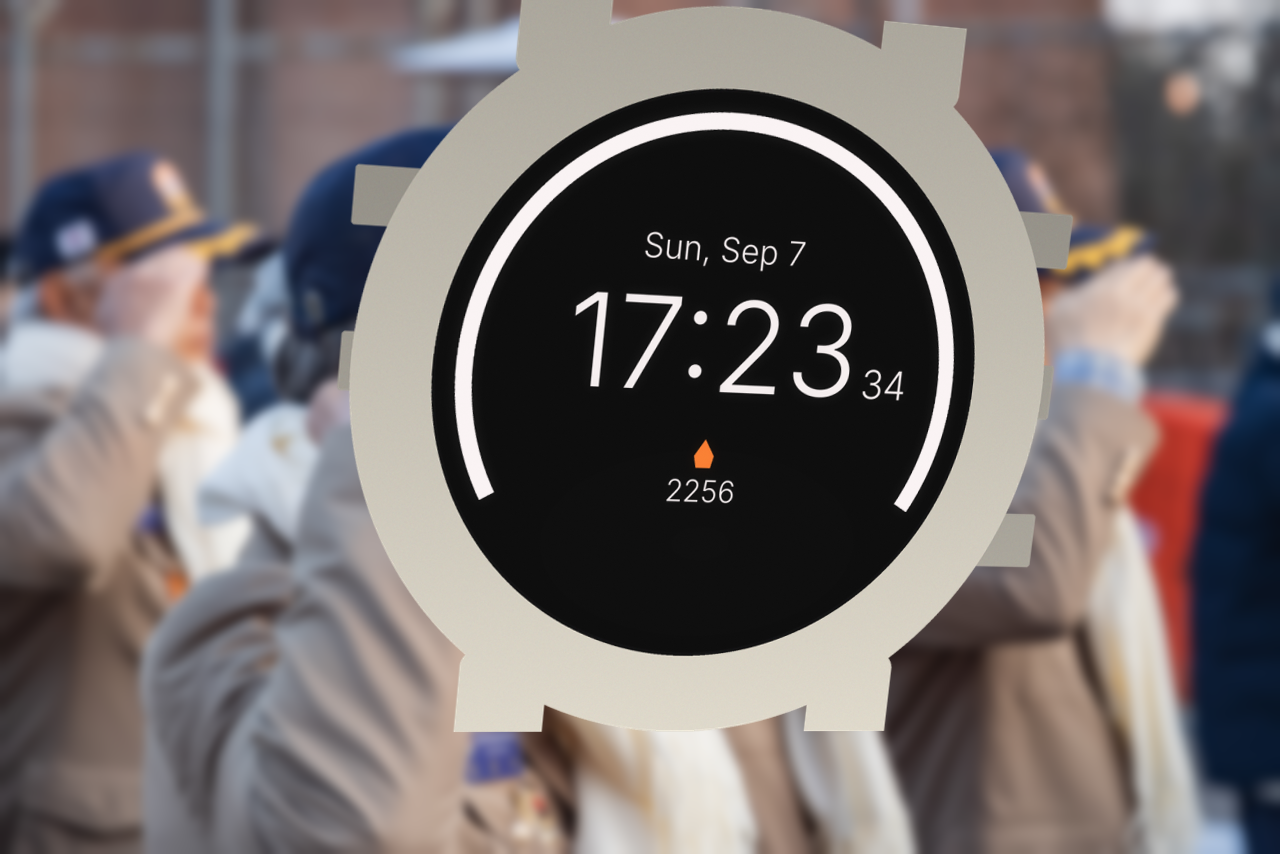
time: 17:23:34
